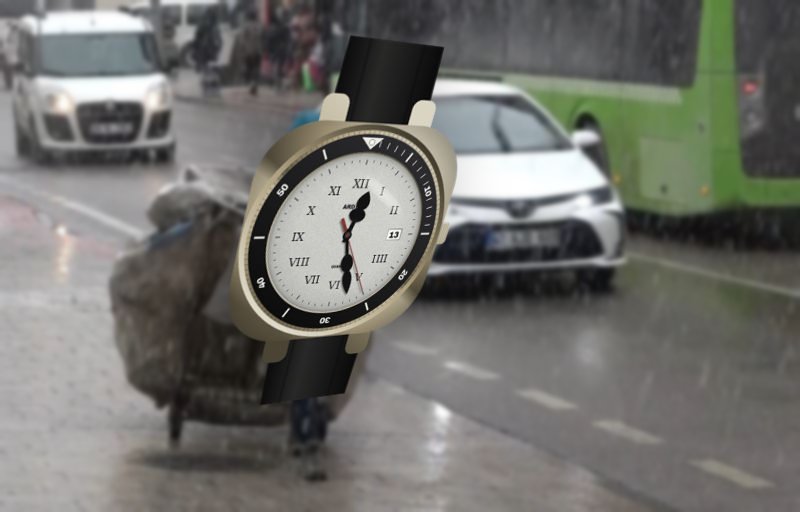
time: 12:27:25
